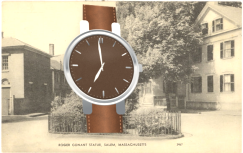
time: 6:59
